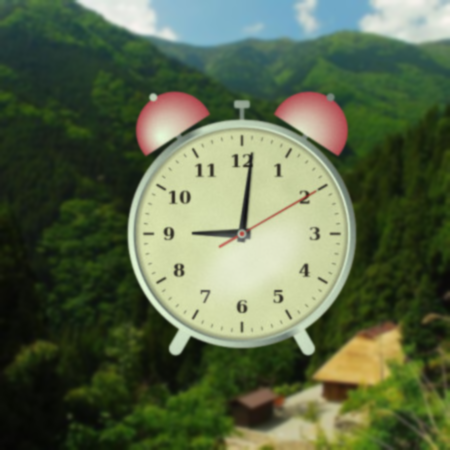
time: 9:01:10
